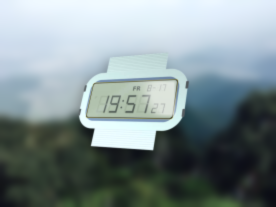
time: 19:57
